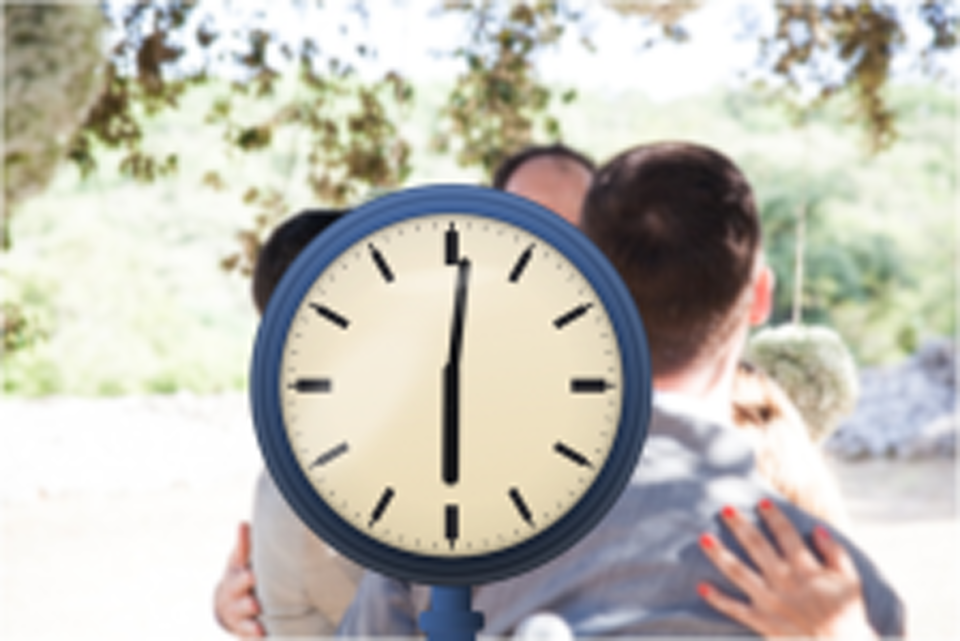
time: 6:01
